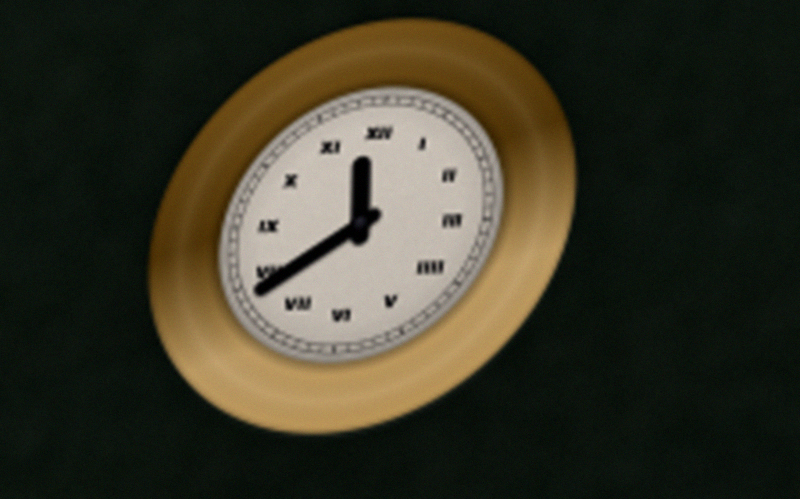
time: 11:39
